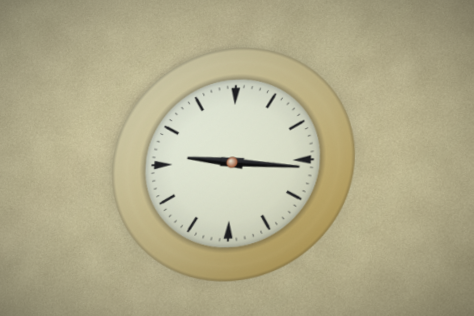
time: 9:16
